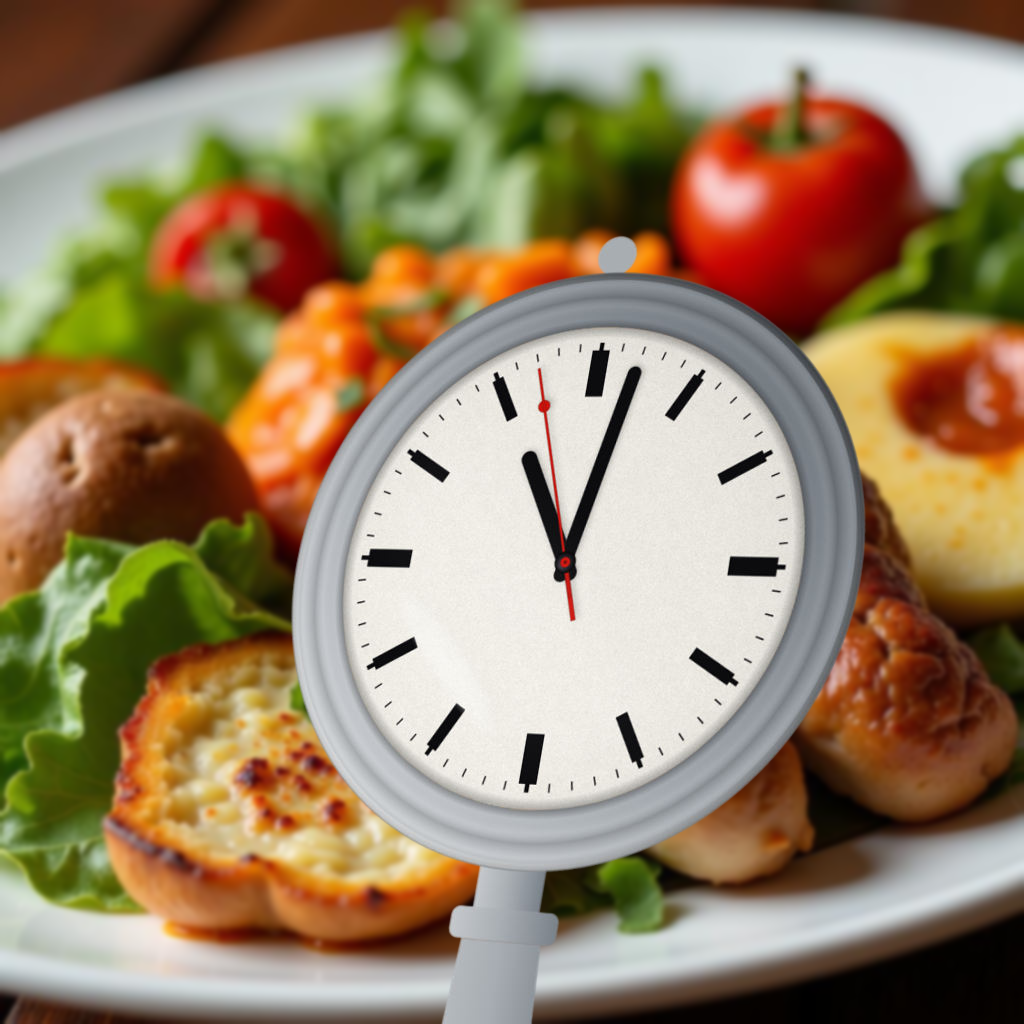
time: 11:01:57
